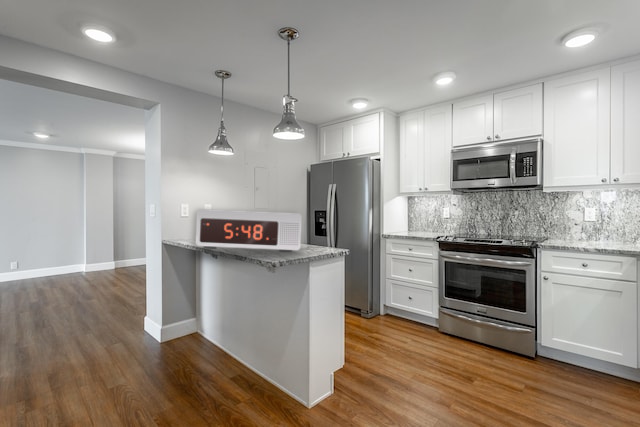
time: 5:48
